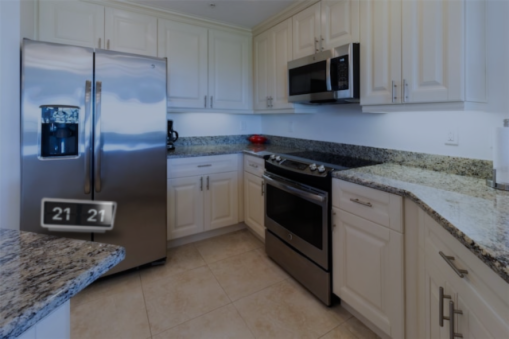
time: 21:21
